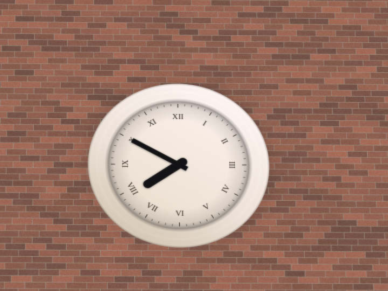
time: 7:50
